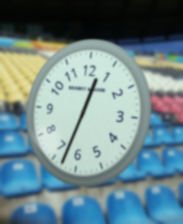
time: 12:33
